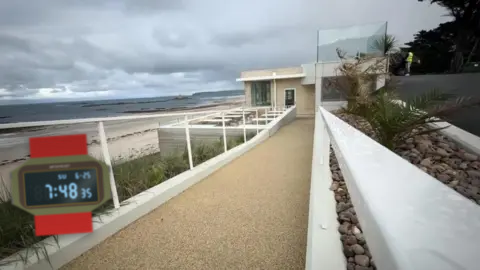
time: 7:48
